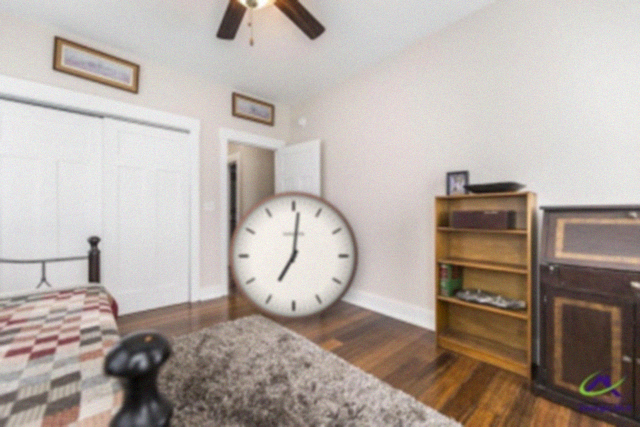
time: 7:01
